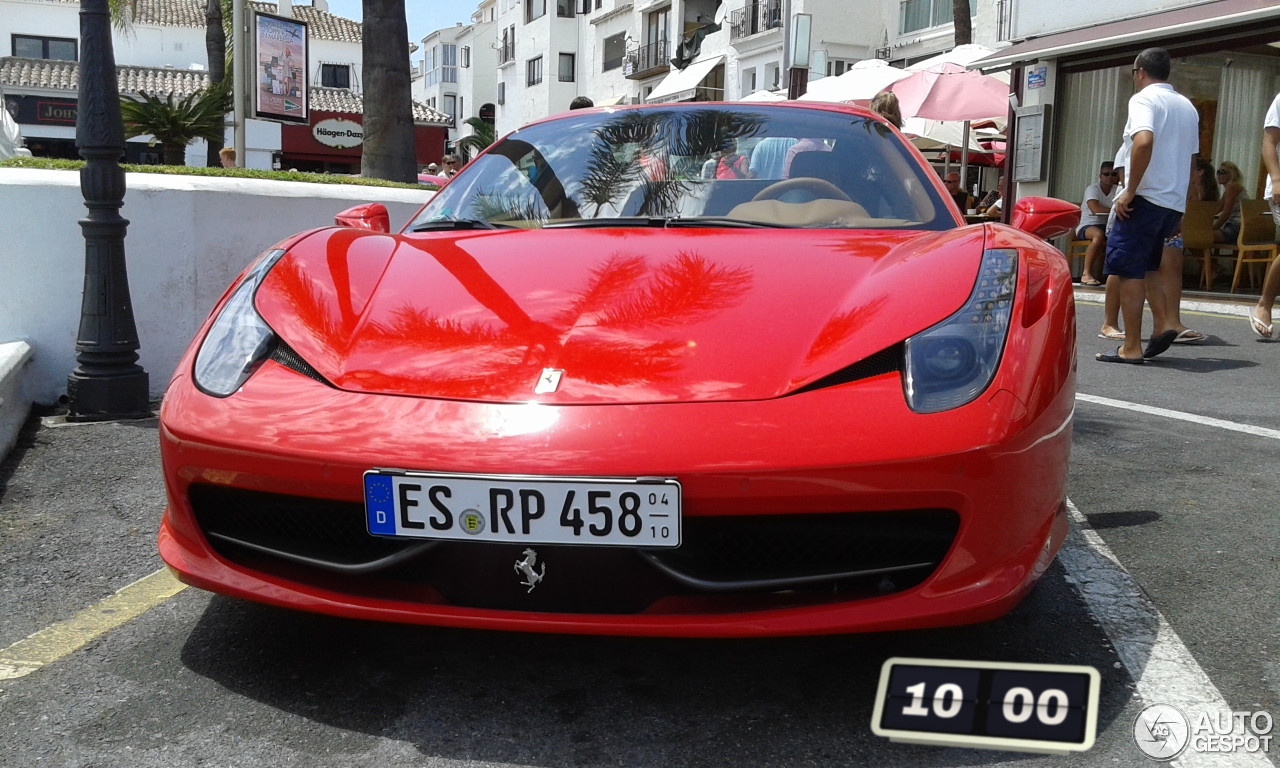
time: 10:00
